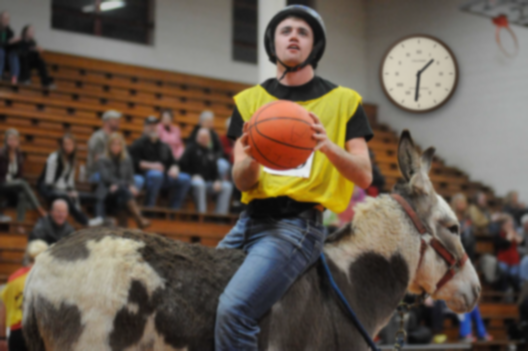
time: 1:31
